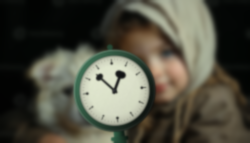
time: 12:53
